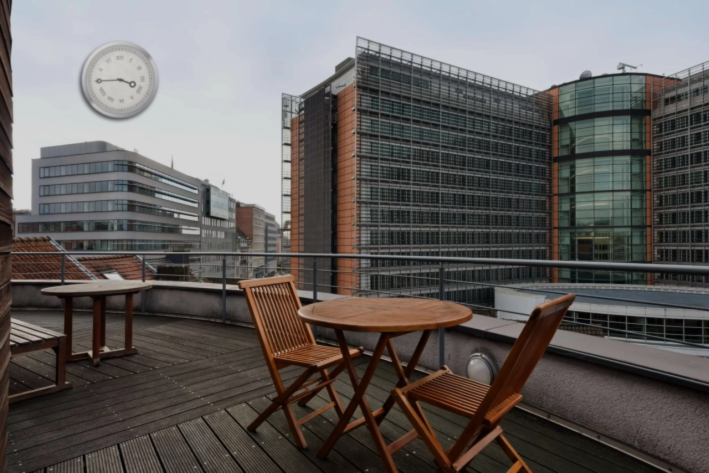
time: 3:45
